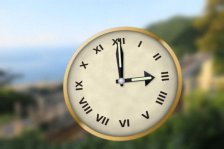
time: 3:00
